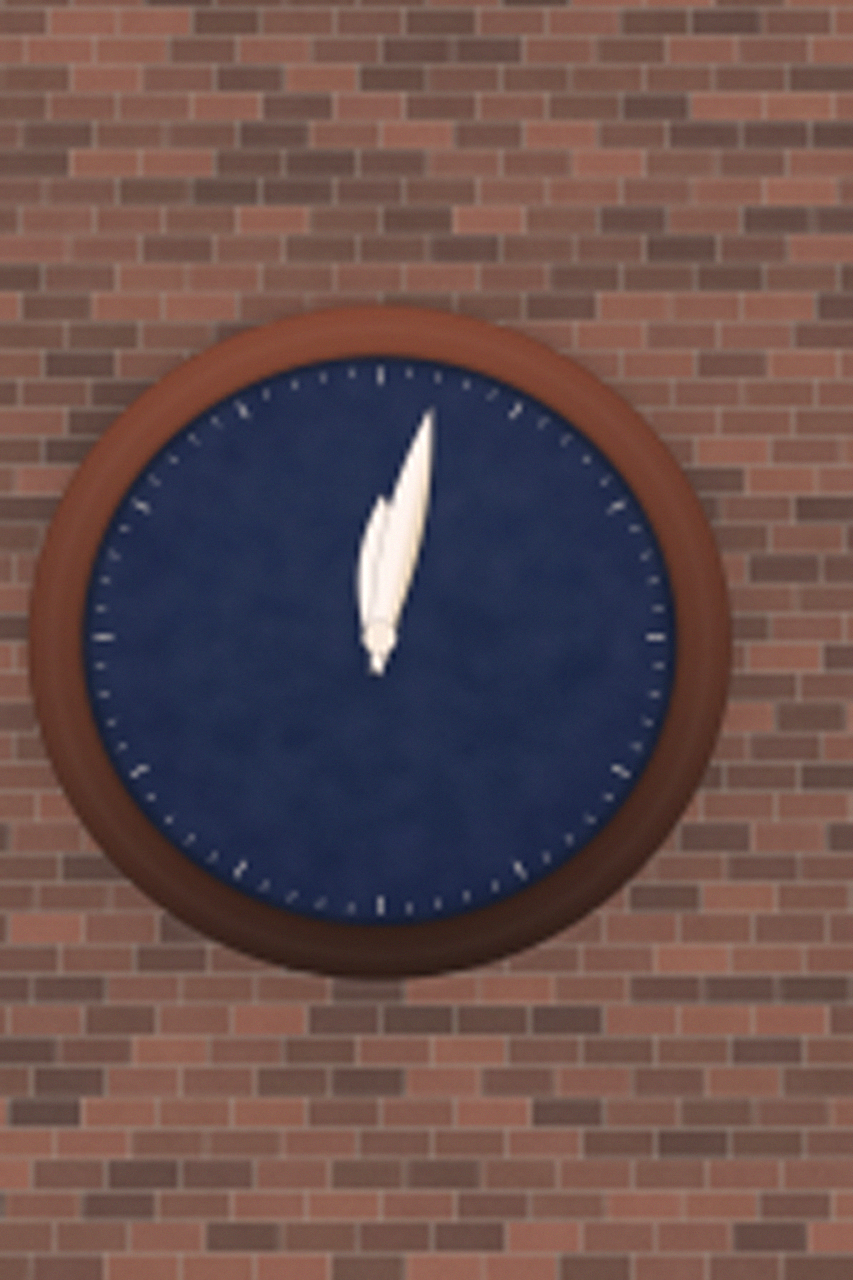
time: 12:02
